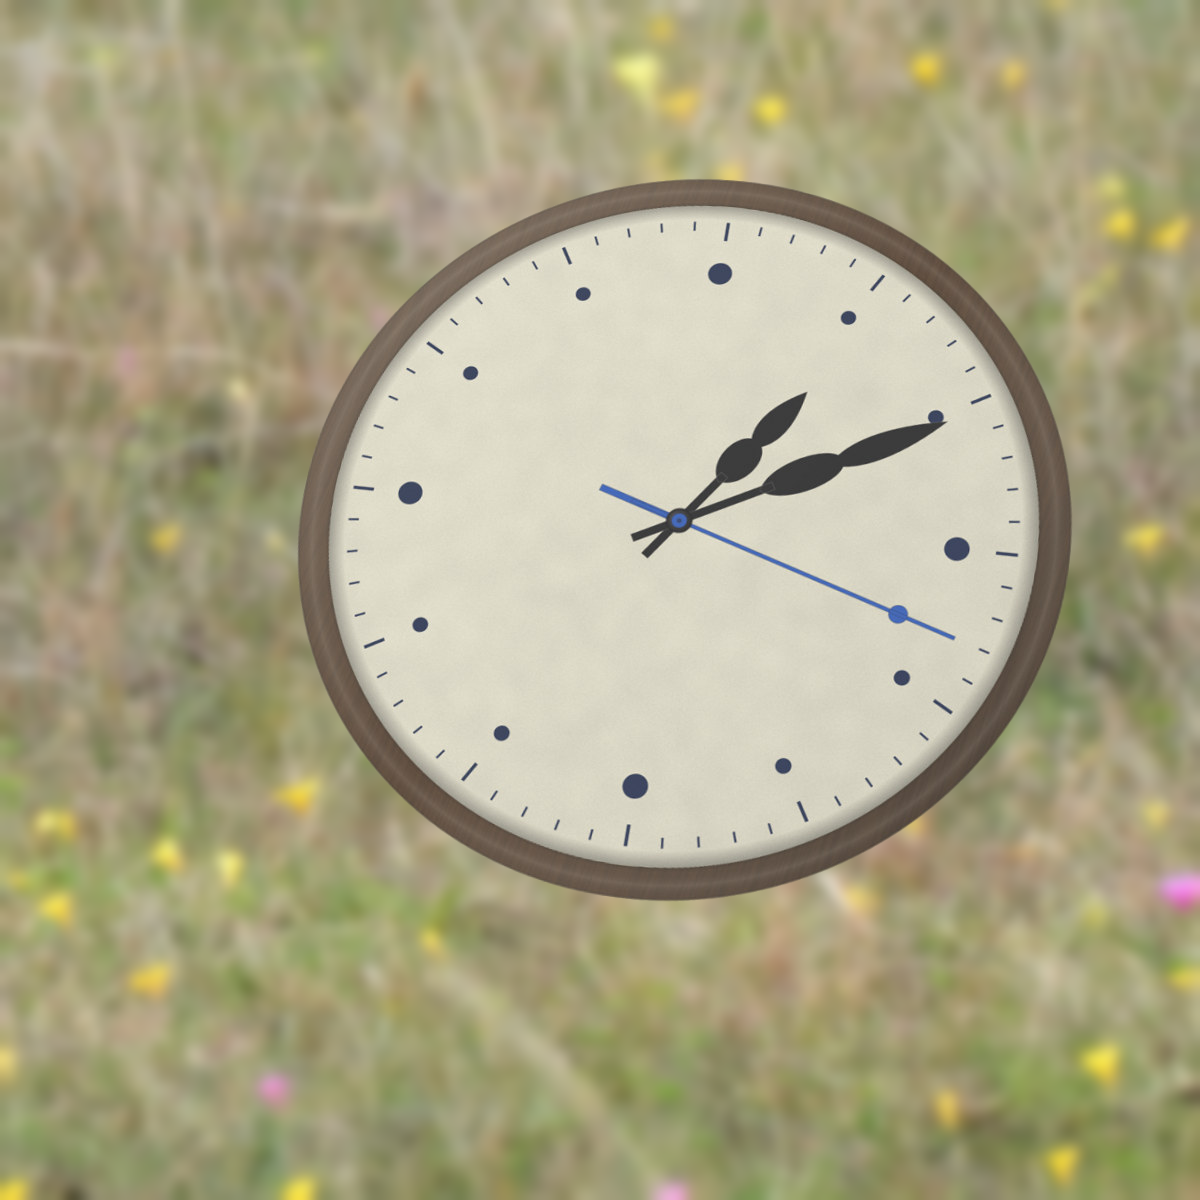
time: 1:10:18
